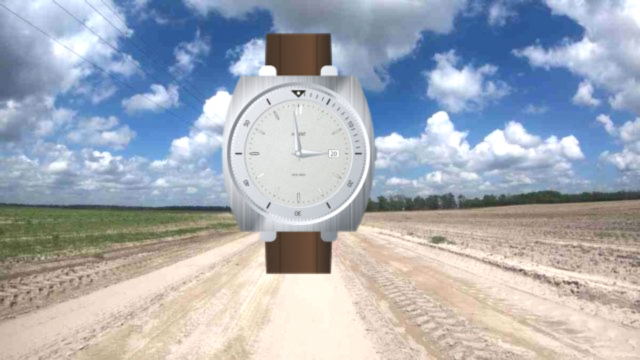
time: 2:59
